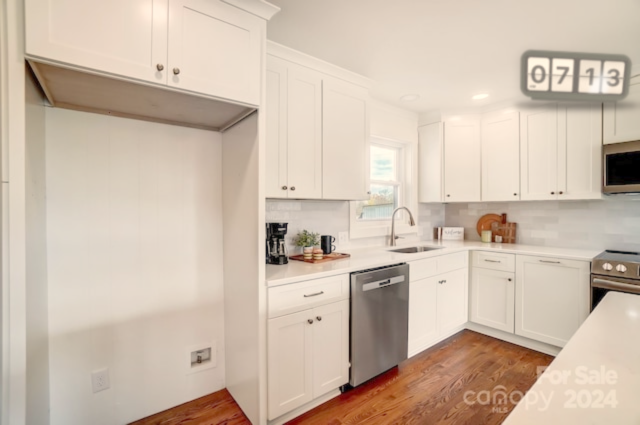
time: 7:13
